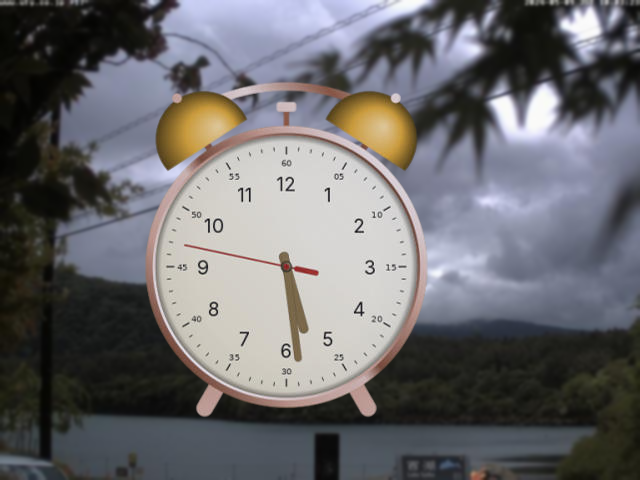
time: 5:28:47
